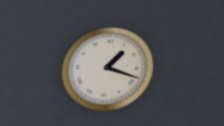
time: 1:18
